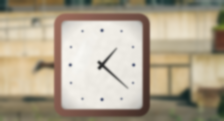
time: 1:22
